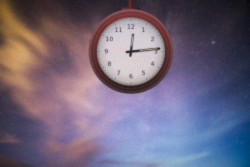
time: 12:14
